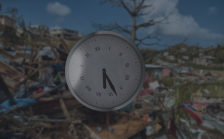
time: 6:28
